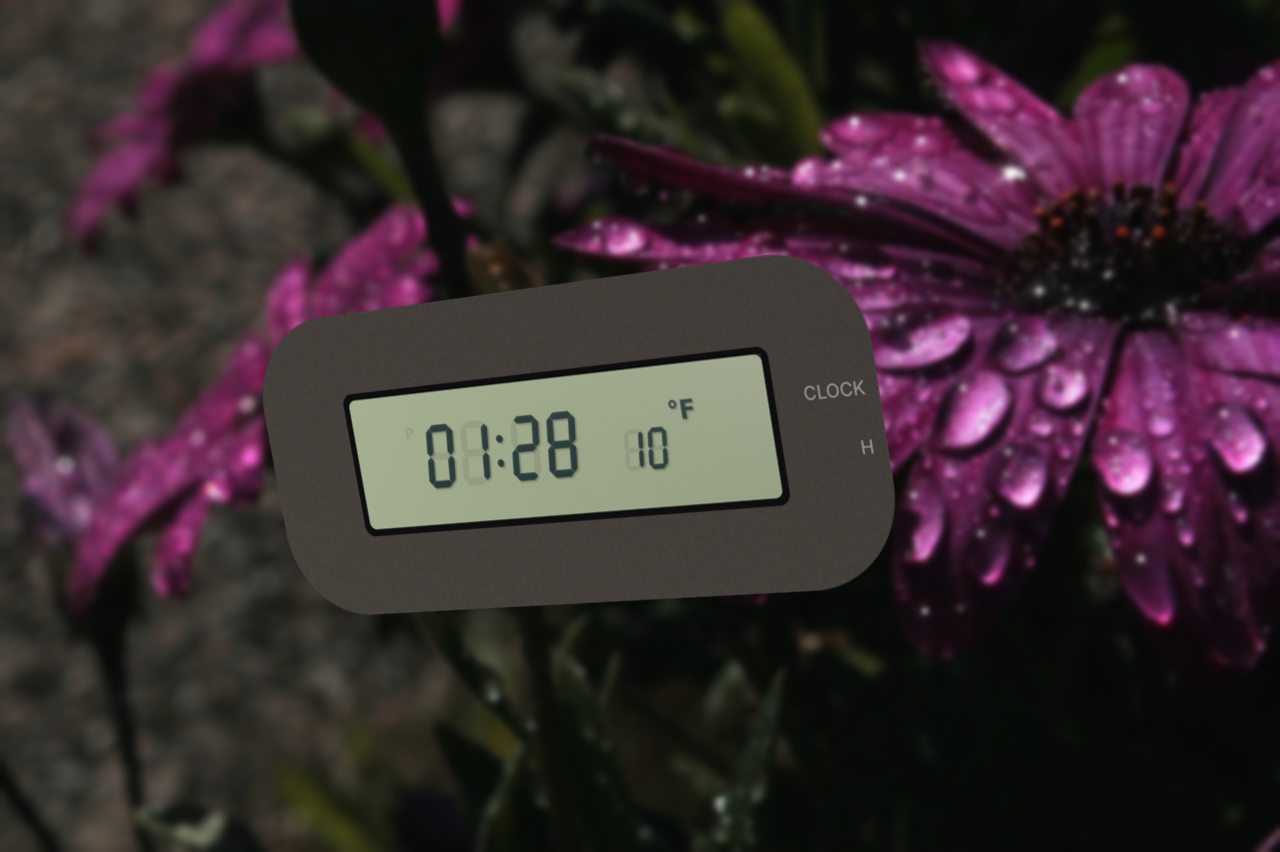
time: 1:28
